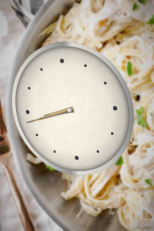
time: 8:43
